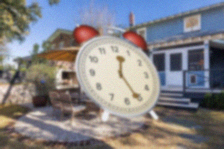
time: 12:26
